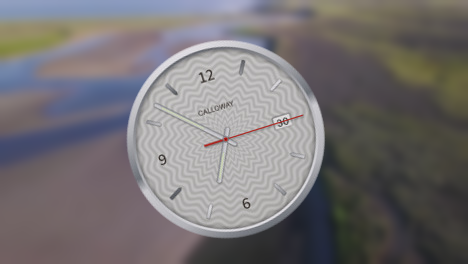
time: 6:52:15
